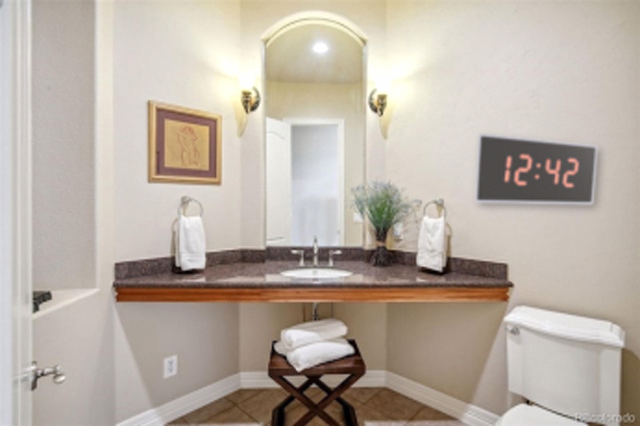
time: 12:42
